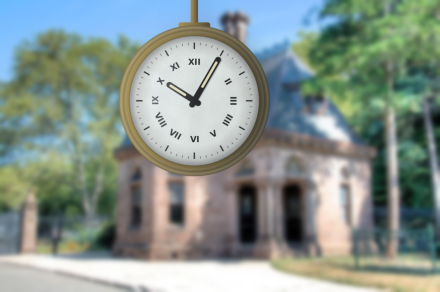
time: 10:05
